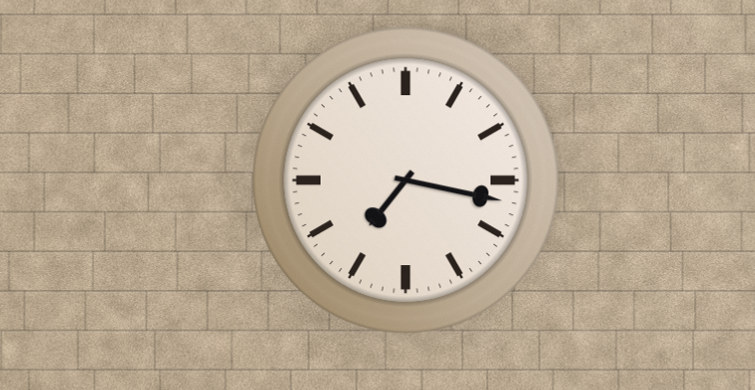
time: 7:17
